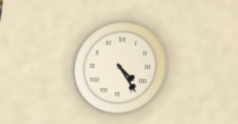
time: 4:24
